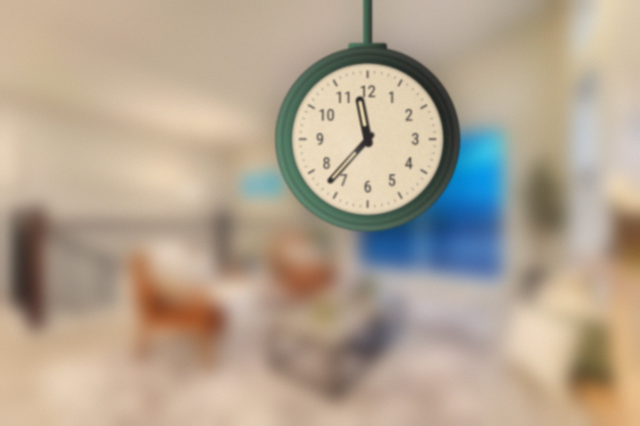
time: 11:37
